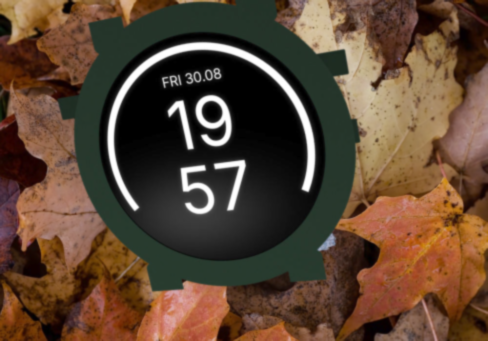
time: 19:57
